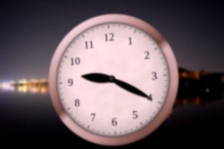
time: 9:20
